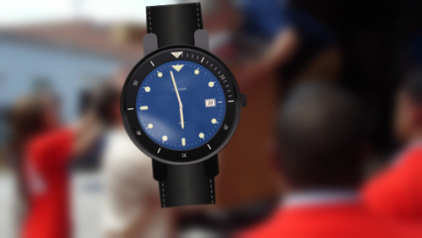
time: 5:58
